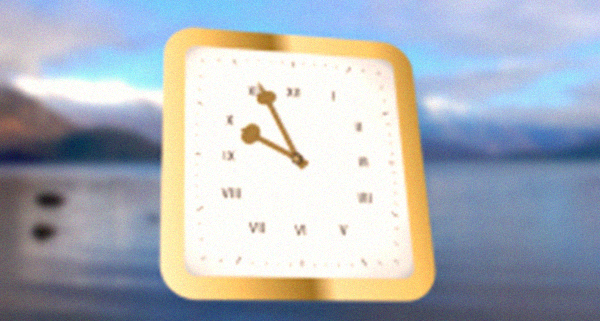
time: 9:56
